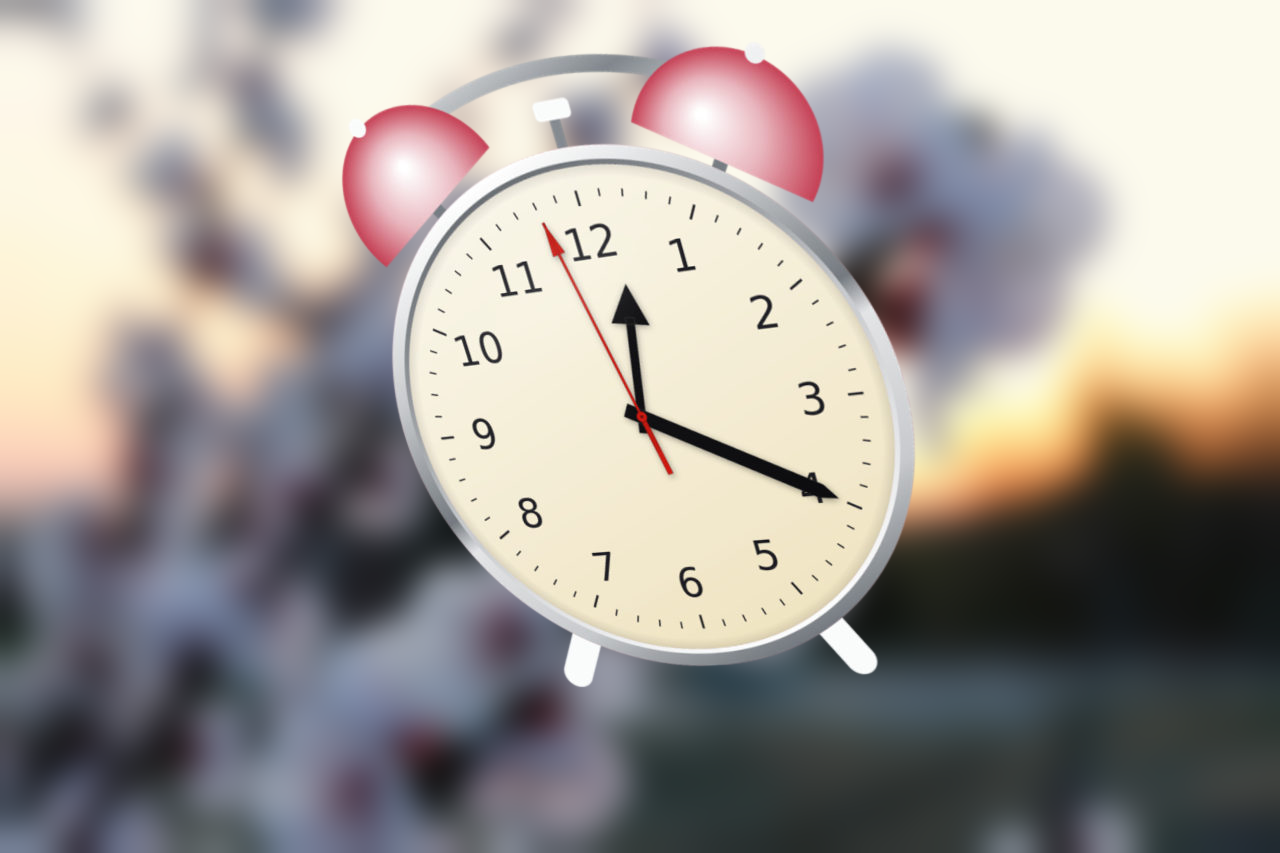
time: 12:19:58
